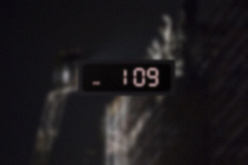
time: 1:09
